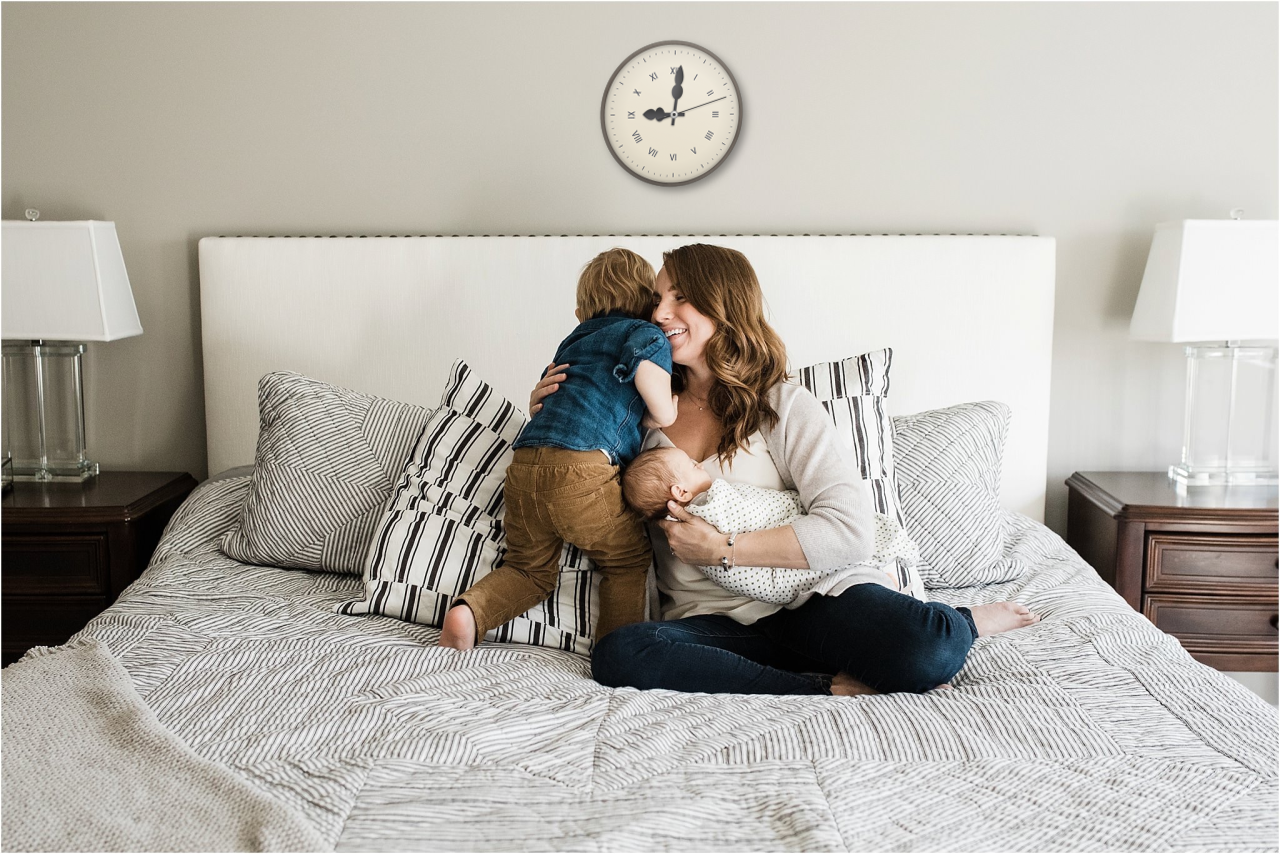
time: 9:01:12
